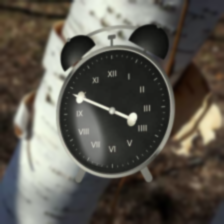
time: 3:49
